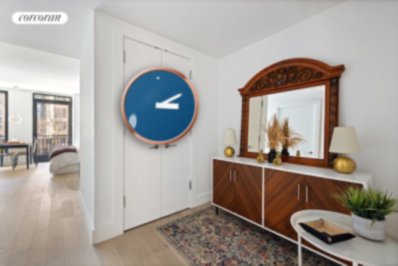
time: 3:11
